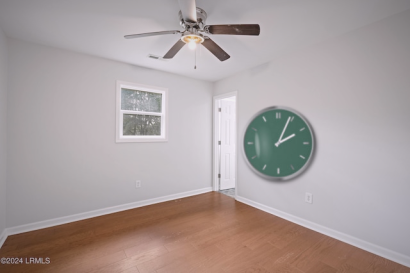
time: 2:04
